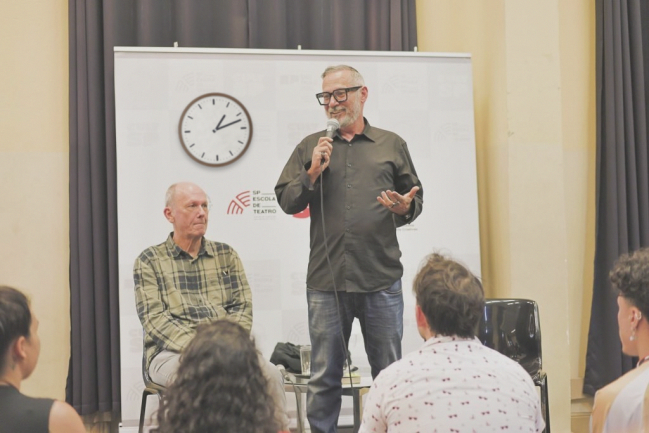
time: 1:12
